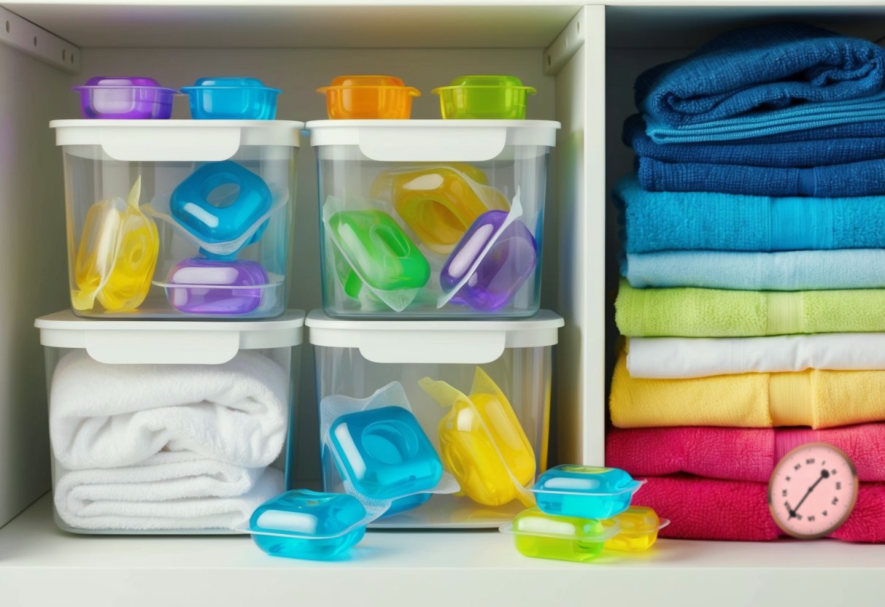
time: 1:37
